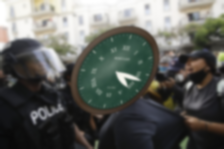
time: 4:17
